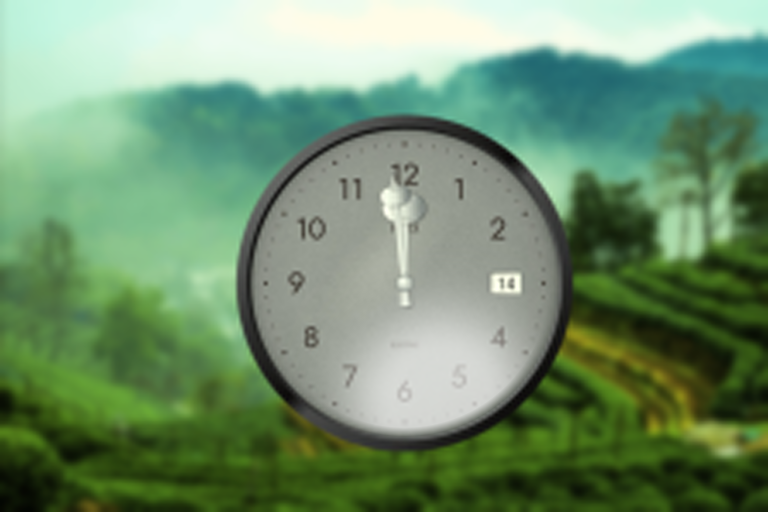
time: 11:59
